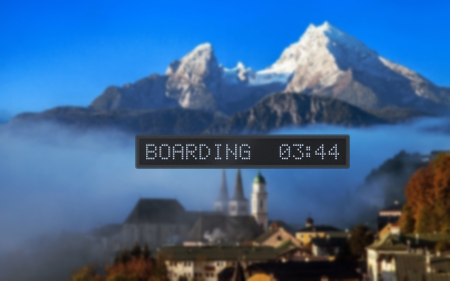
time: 3:44
